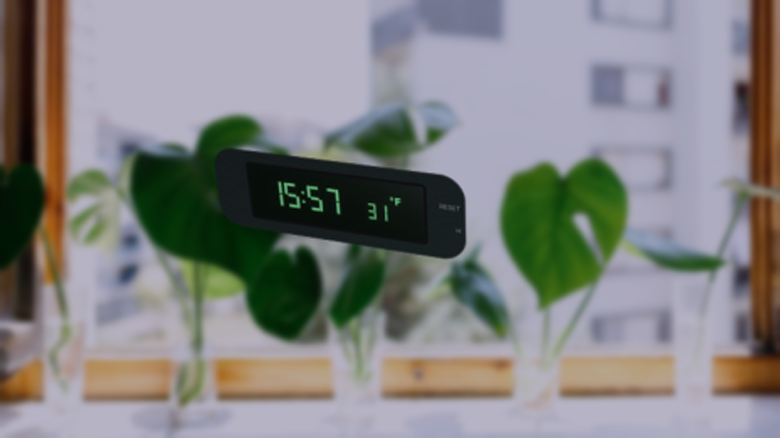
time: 15:57
